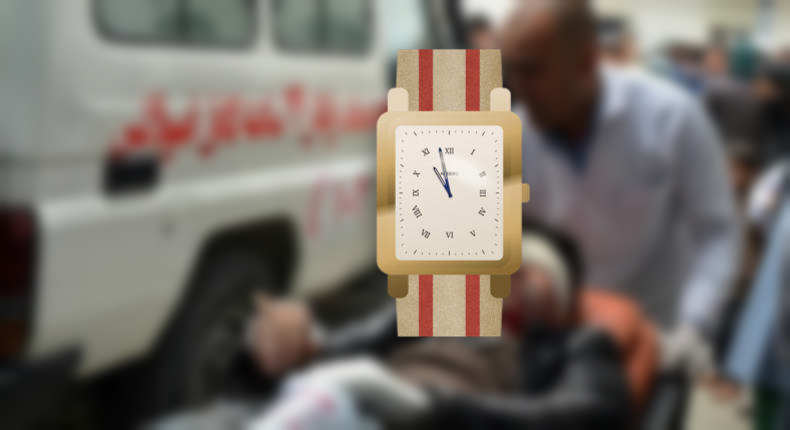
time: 10:58
